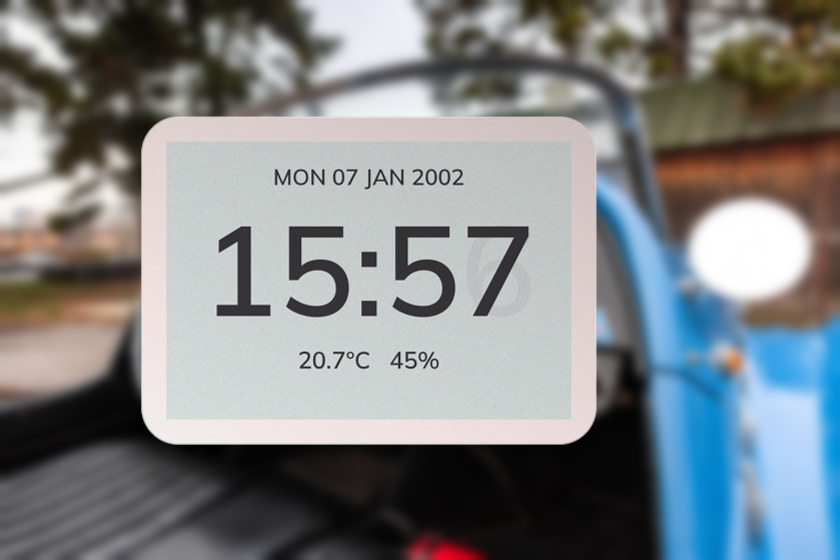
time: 15:57
